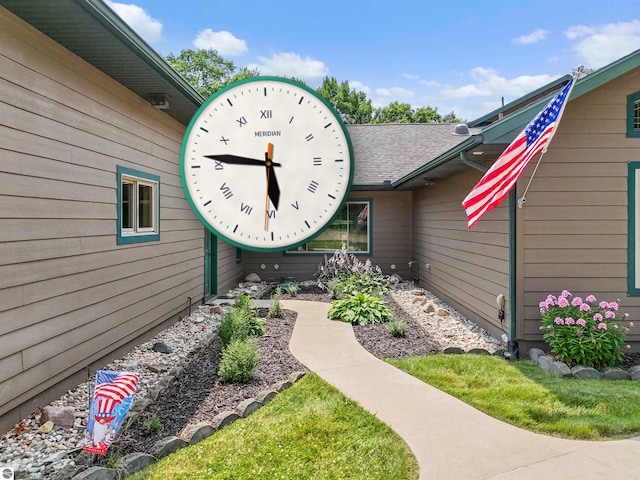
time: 5:46:31
